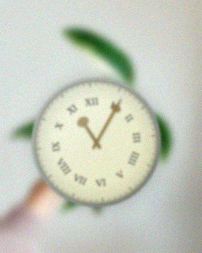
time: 11:06
